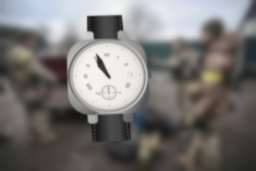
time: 10:56
